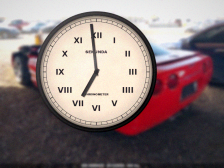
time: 6:59
